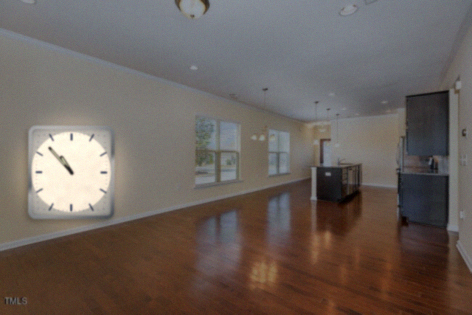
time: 10:53
